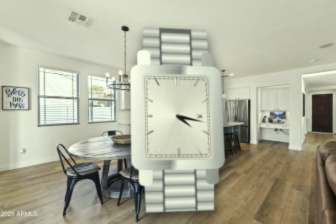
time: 4:17
